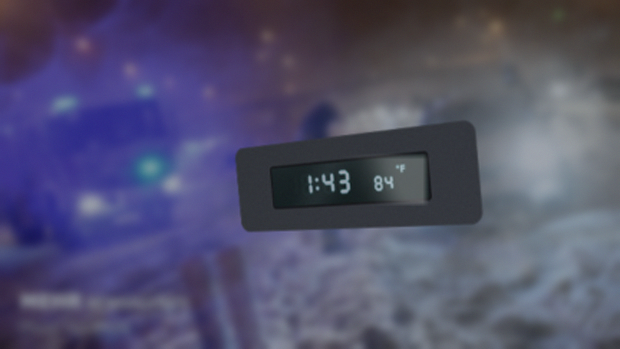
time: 1:43
